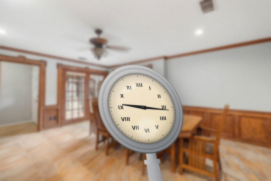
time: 9:16
